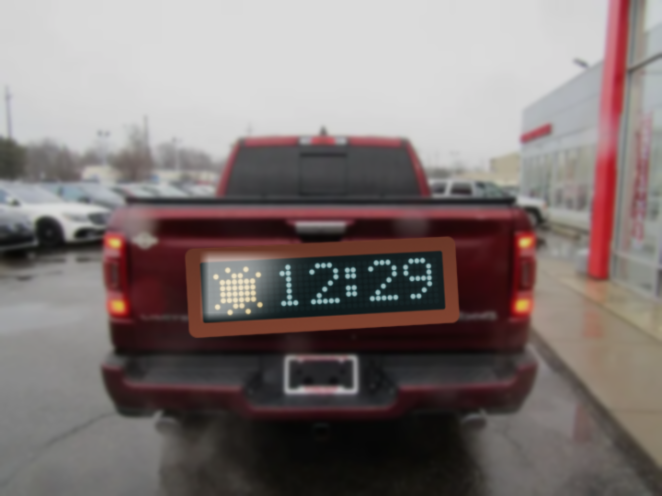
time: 12:29
